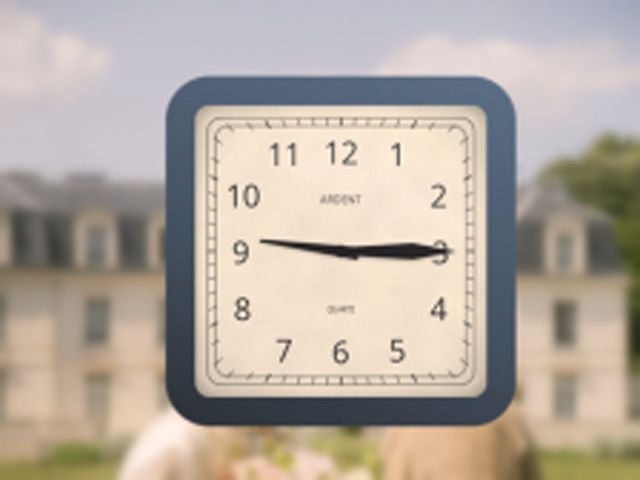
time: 9:15
